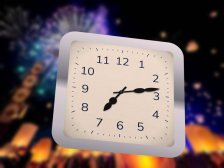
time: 7:13
